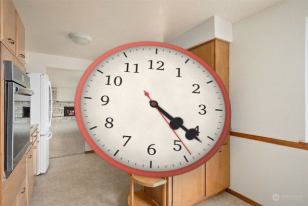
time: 4:21:24
